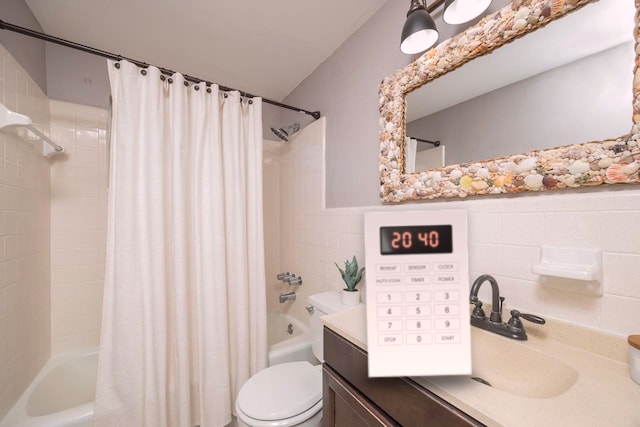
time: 20:40
